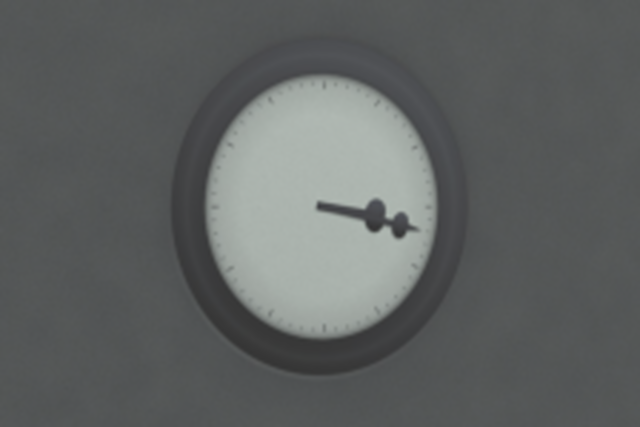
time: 3:17
